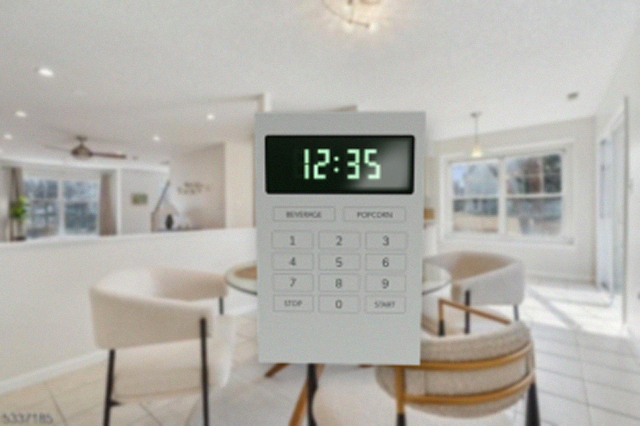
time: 12:35
